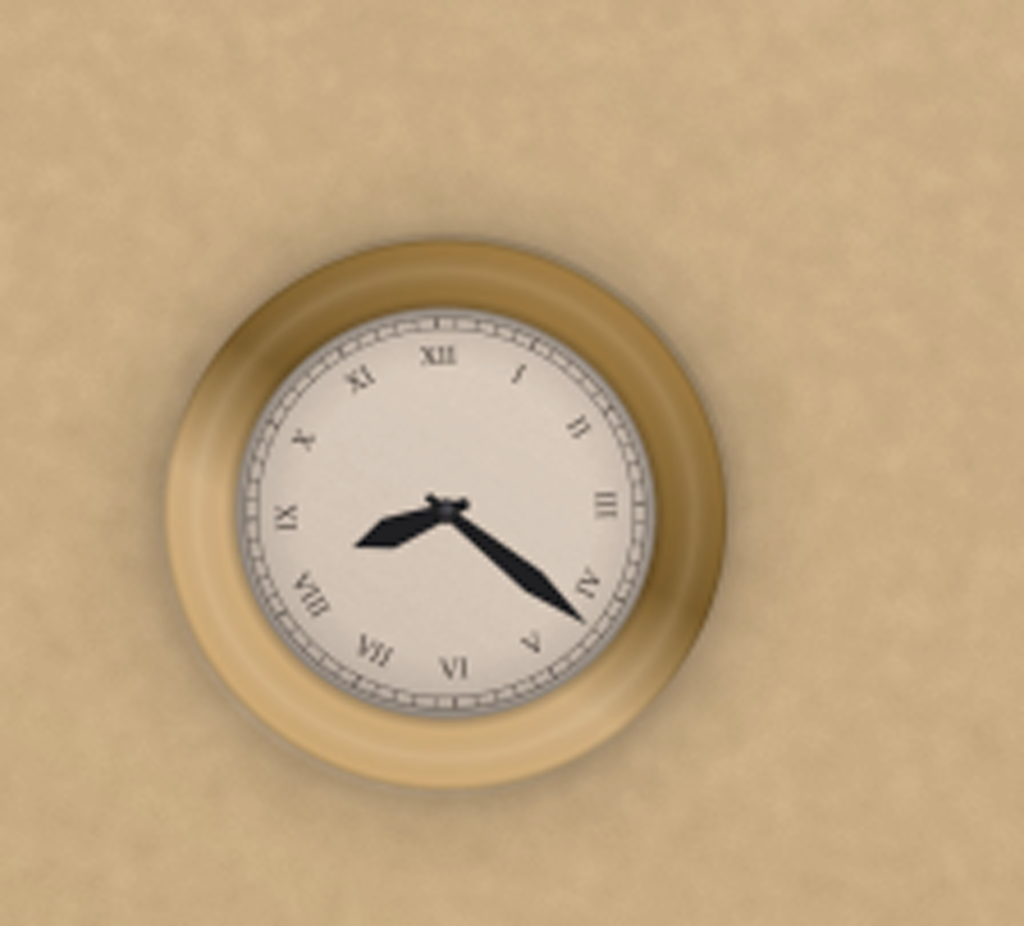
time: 8:22
